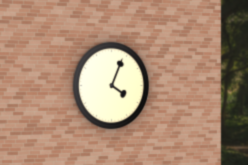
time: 4:04
